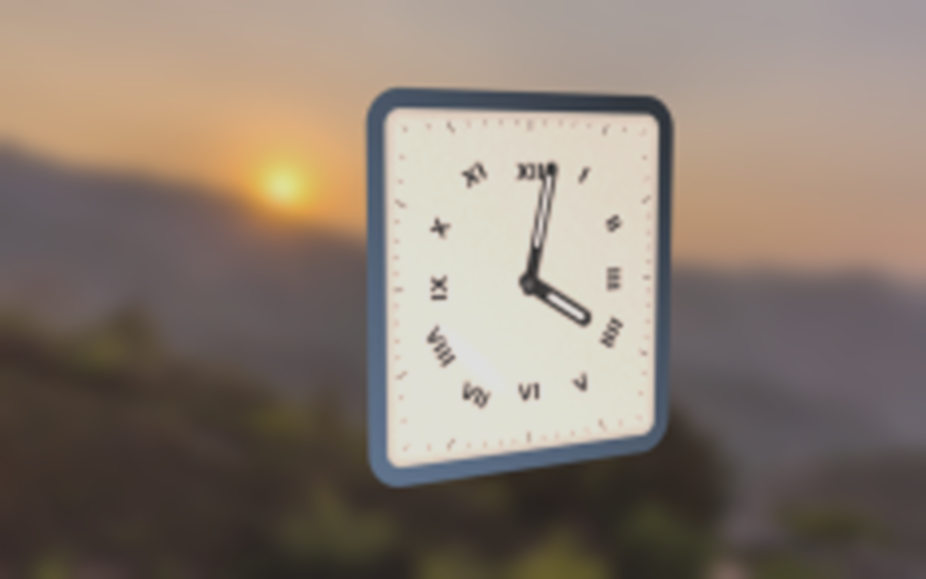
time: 4:02
